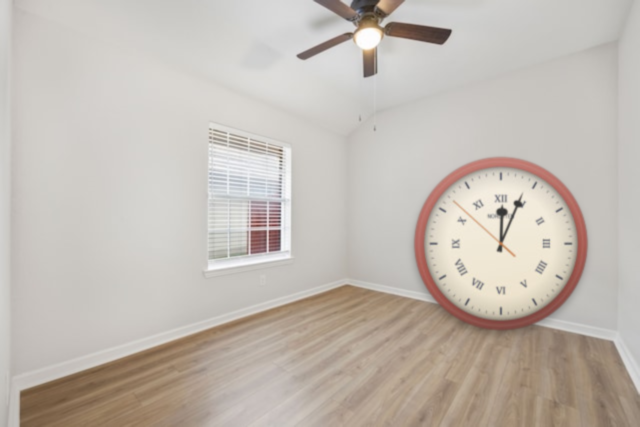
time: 12:03:52
